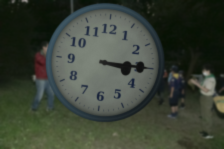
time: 3:15
